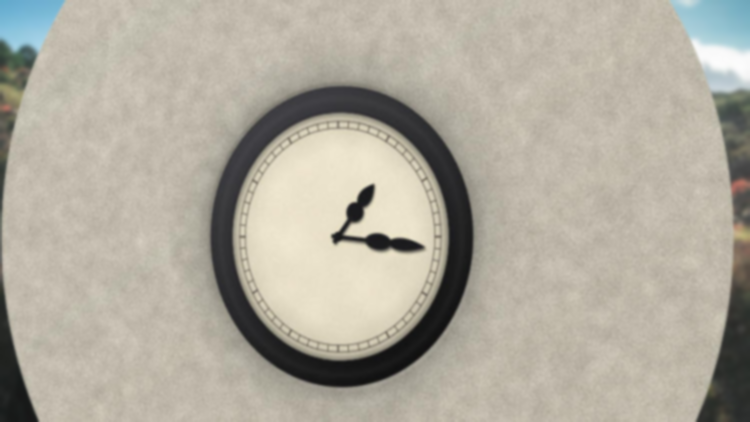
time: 1:16
